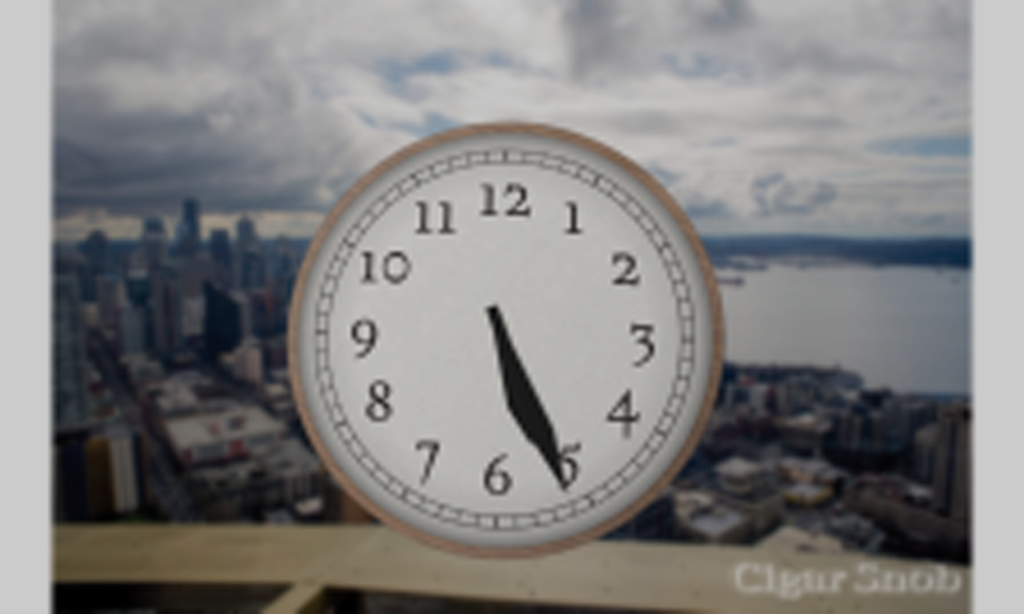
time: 5:26
